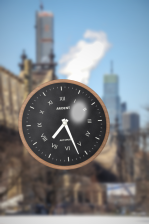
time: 7:27
